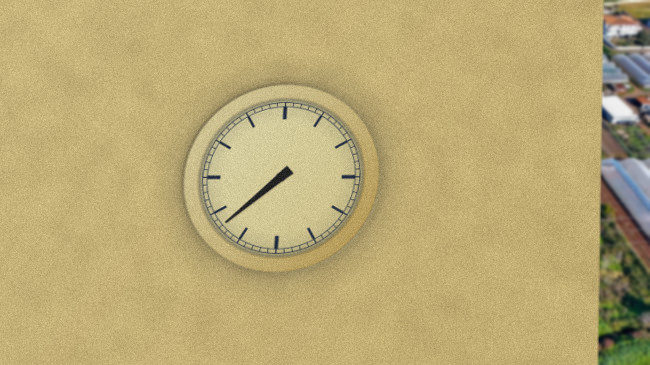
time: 7:38
